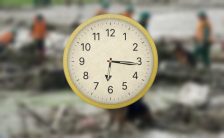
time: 6:16
